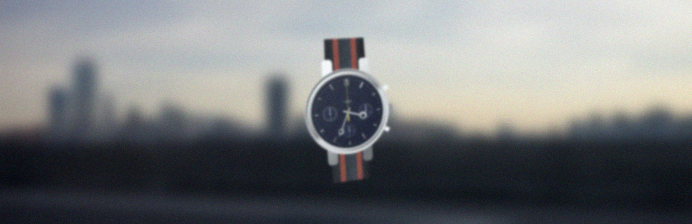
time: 3:34
